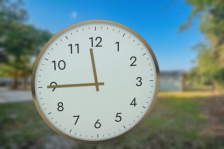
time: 11:45
